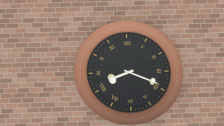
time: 8:19
